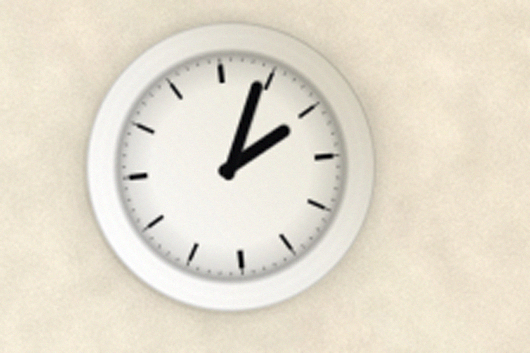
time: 2:04
